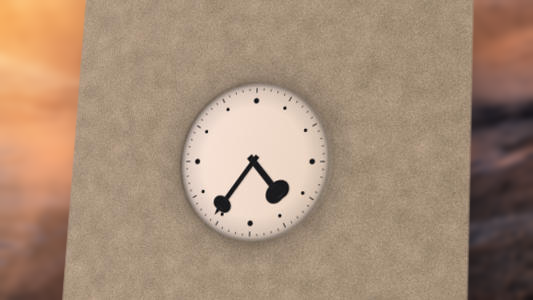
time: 4:36
